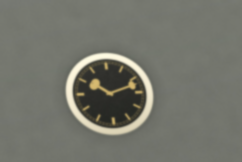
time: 10:12
